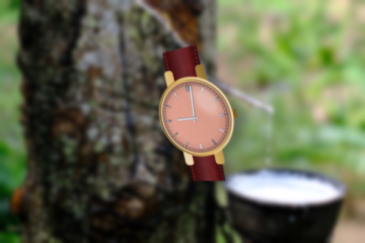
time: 9:01
